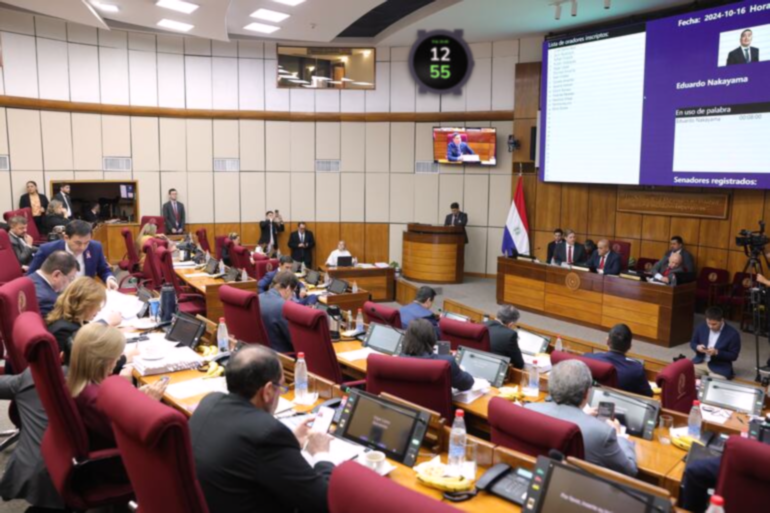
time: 12:55
